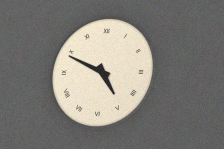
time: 4:49
